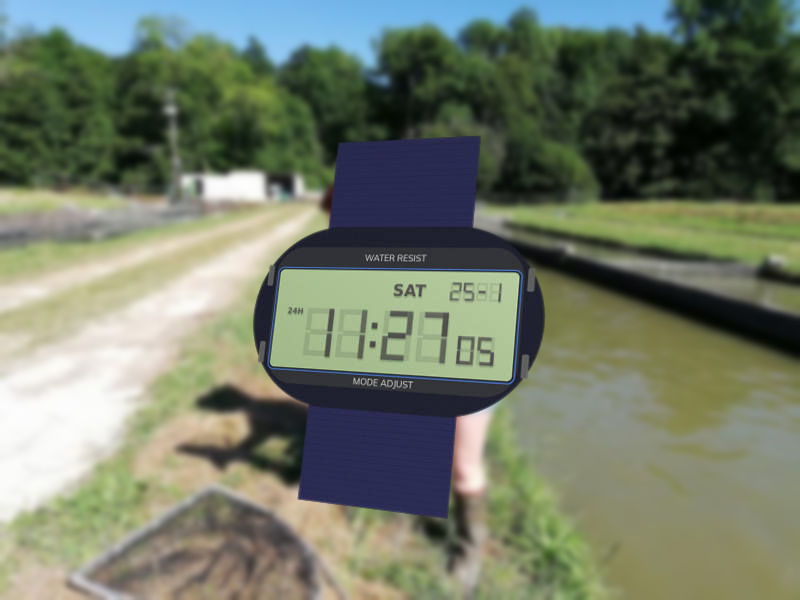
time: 11:27:05
